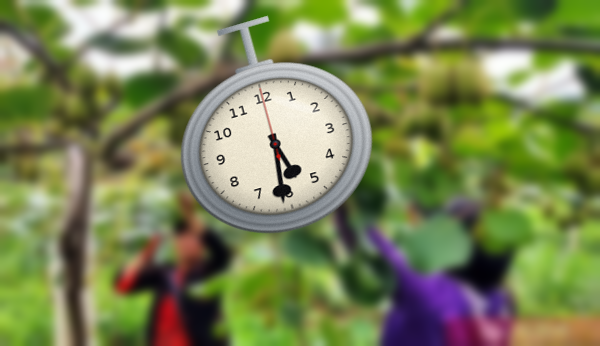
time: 5:31:00
